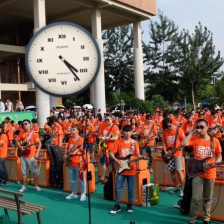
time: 4:24
